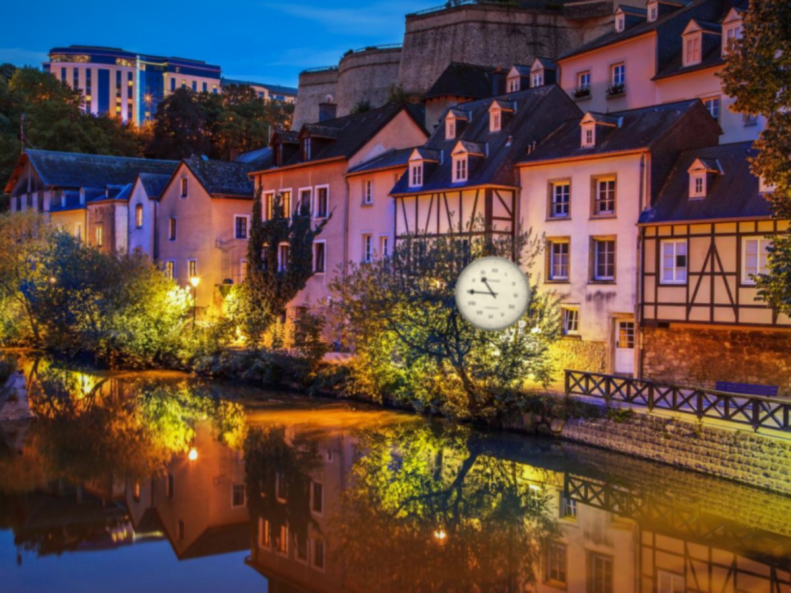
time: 10:45
